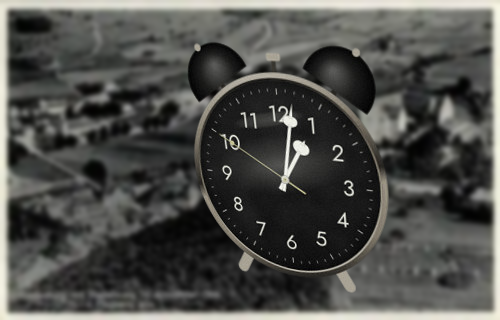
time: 1:01:50
